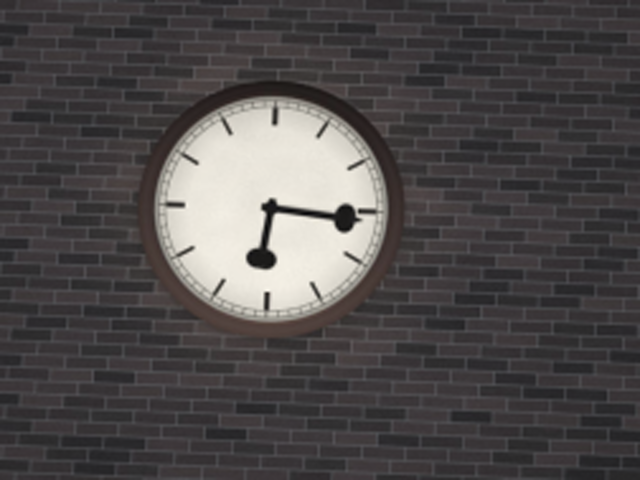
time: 6:16
